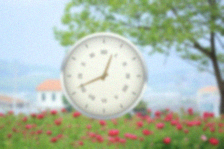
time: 12:41
